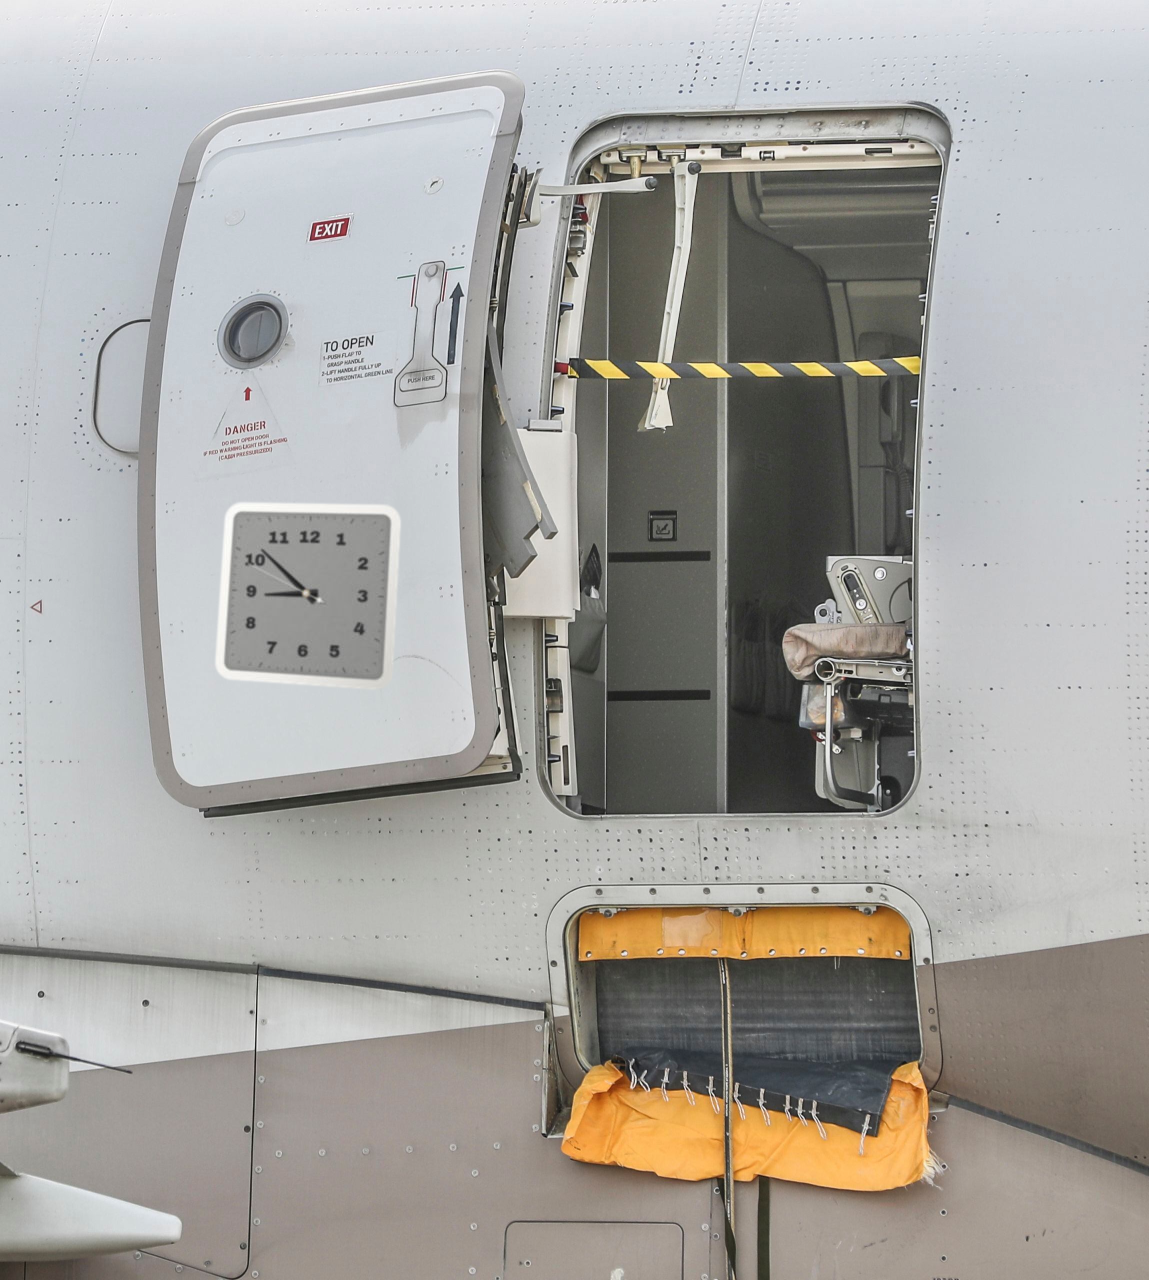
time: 8:51:49
